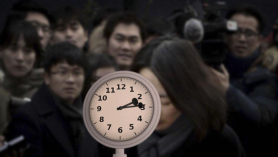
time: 2:14
